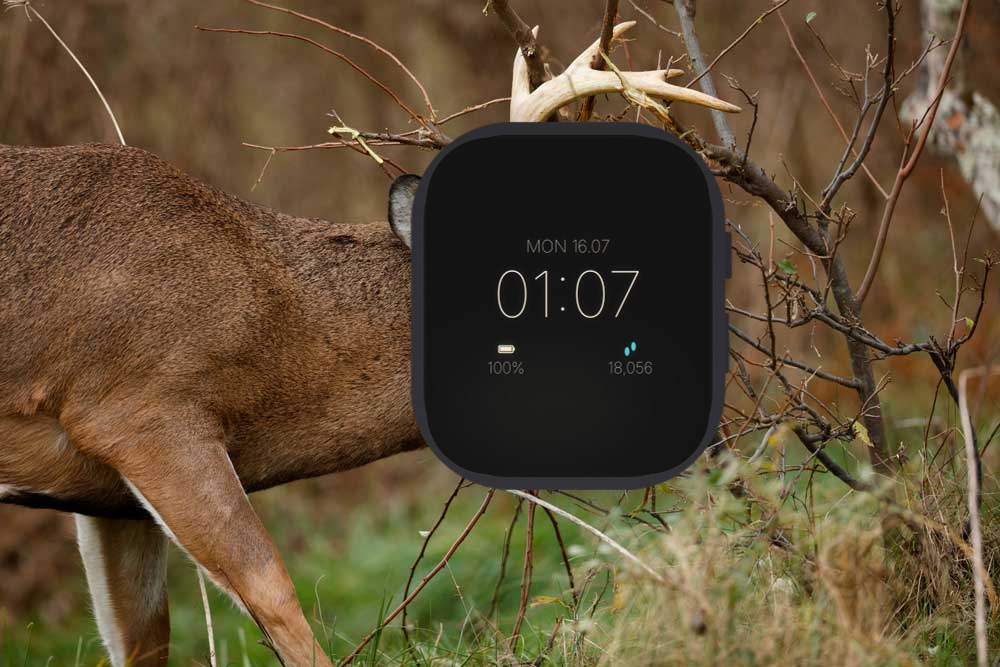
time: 1:07
